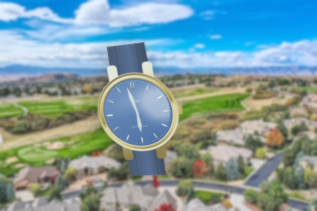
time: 5:58
